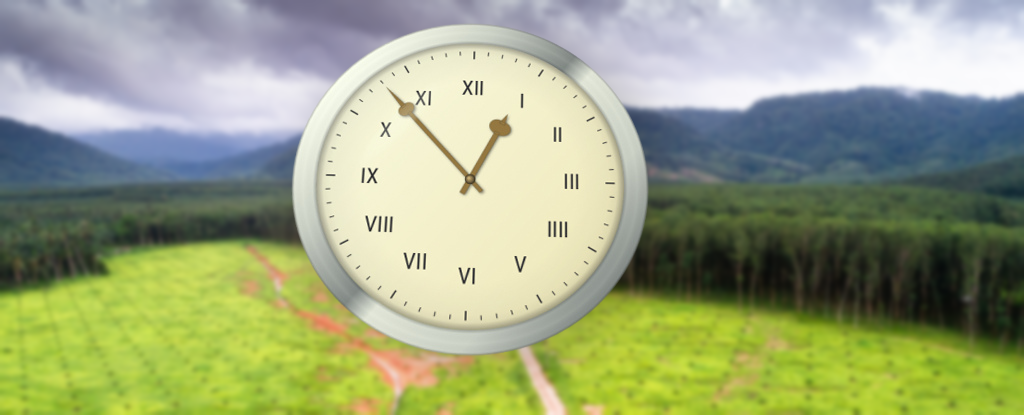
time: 12:53
